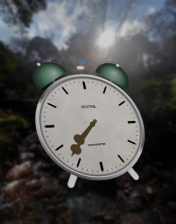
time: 7:37
